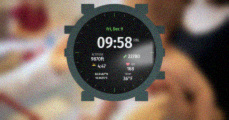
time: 9:58
